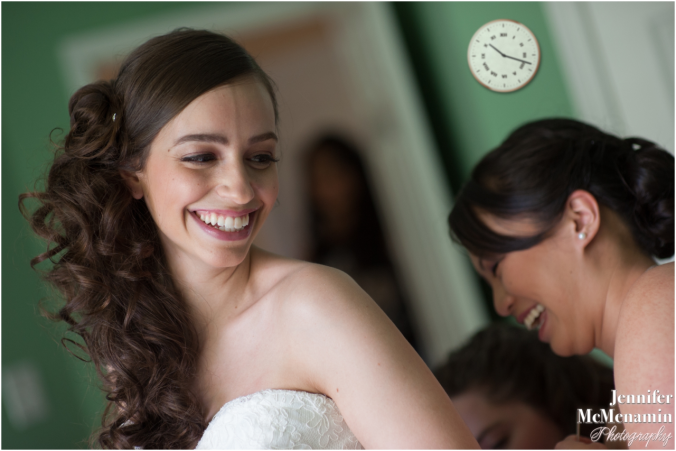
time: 10:18
